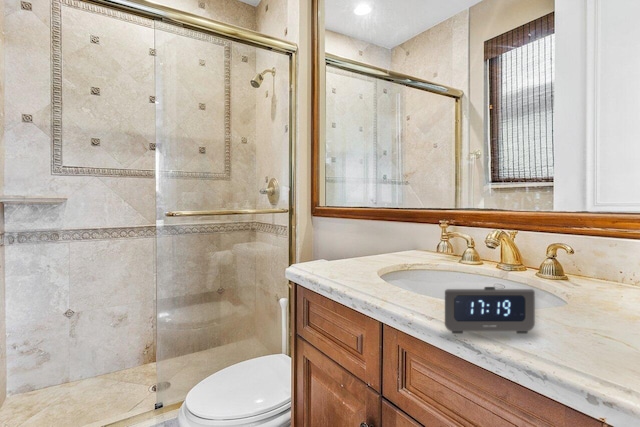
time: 17:19
